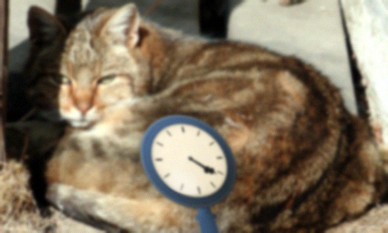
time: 4:21
